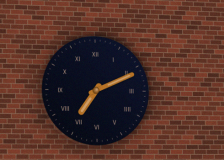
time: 7:11
